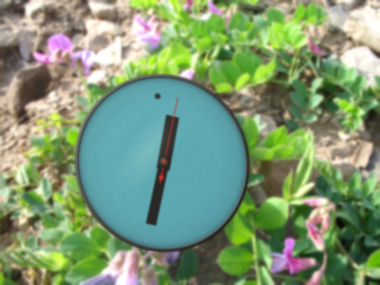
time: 12:33:03
